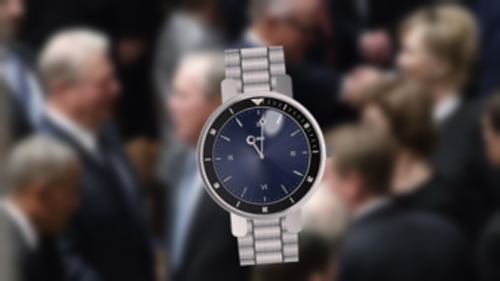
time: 11:01
